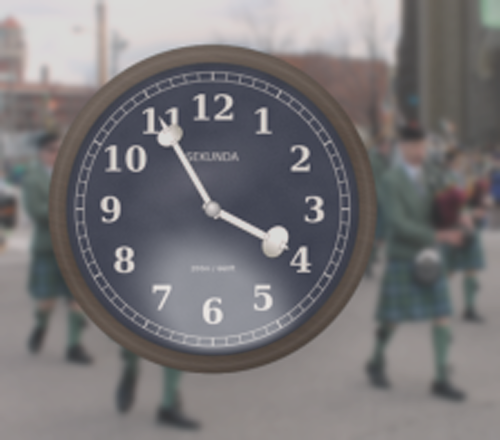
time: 3:55
